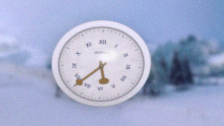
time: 5:38
